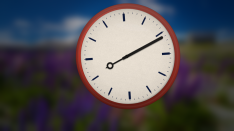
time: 8:11
